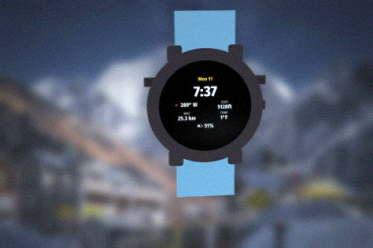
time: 7:37
